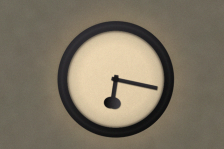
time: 6:17
